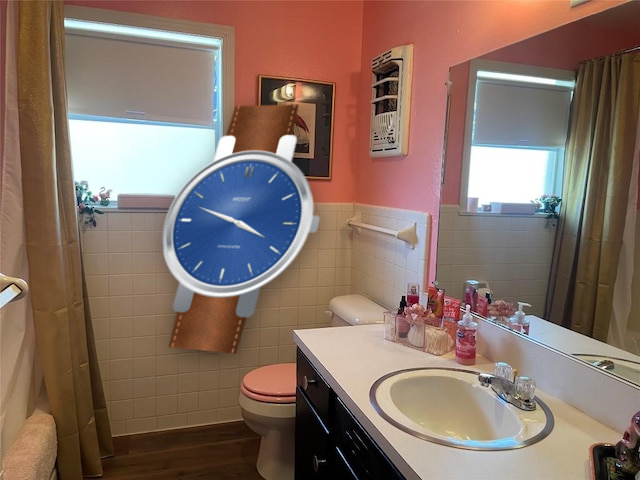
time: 3:48
